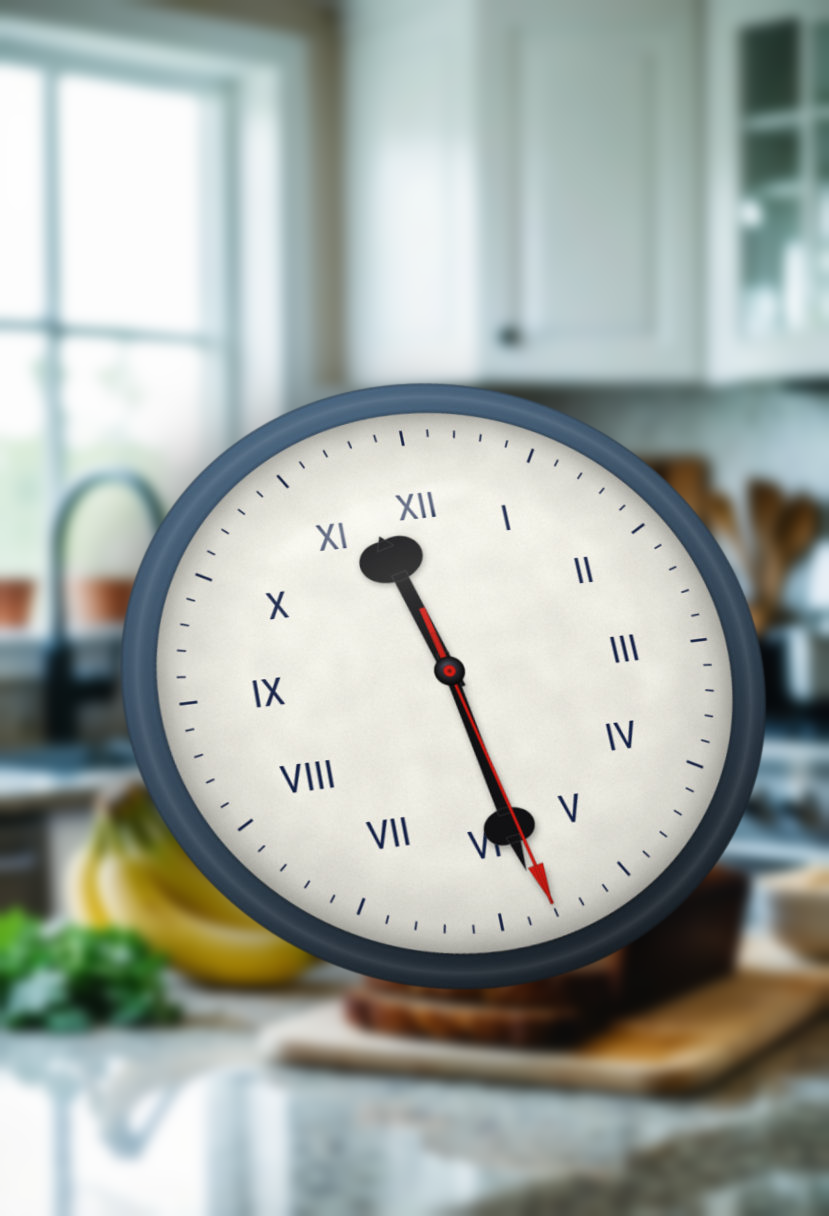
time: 11:28:28
